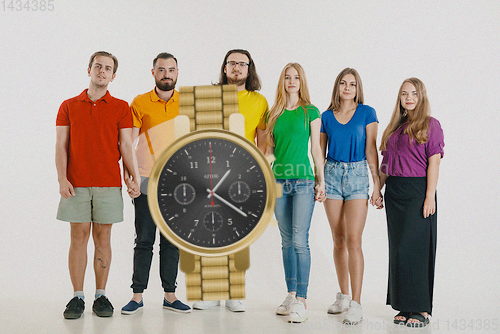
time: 1:21
